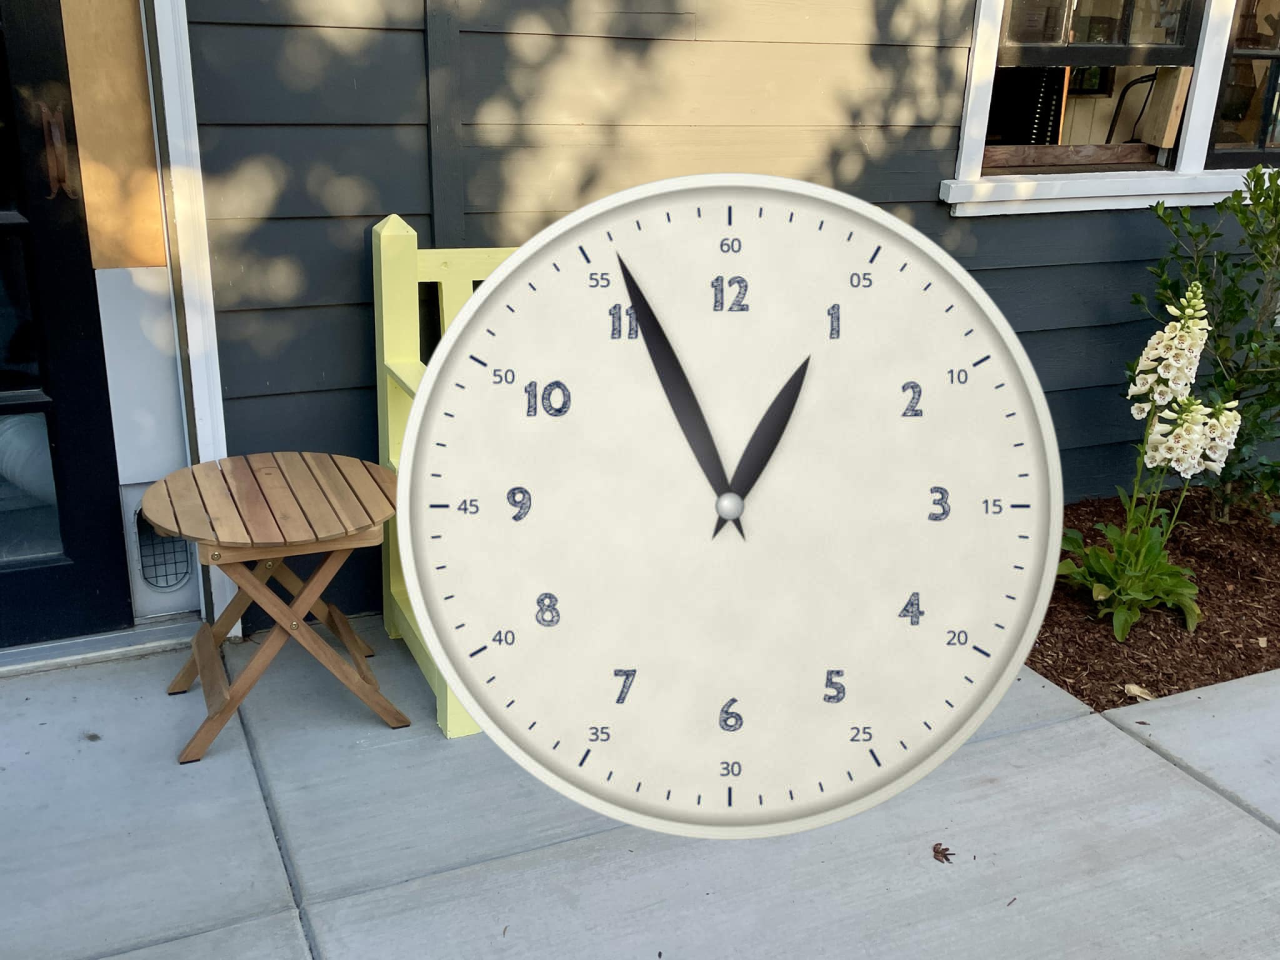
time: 12:56
